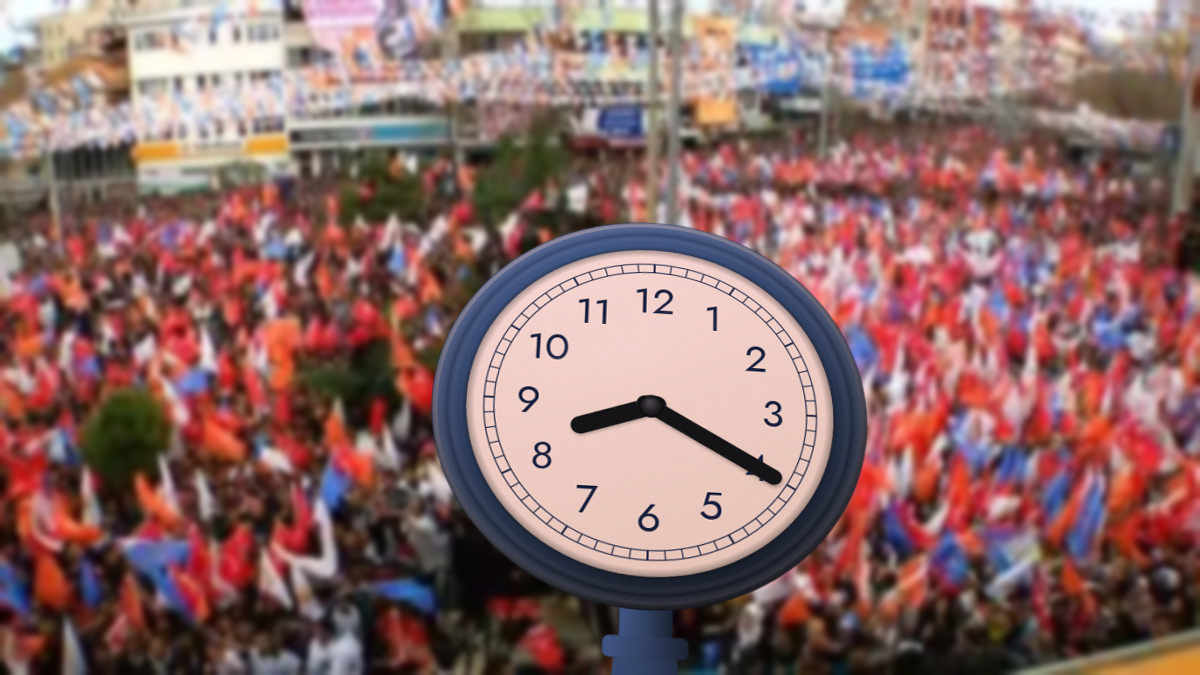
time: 8:20
